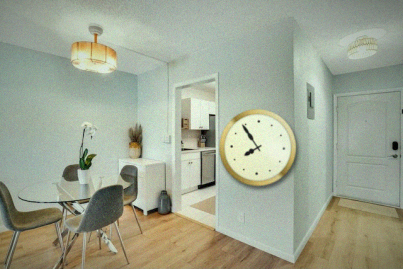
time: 7:54
